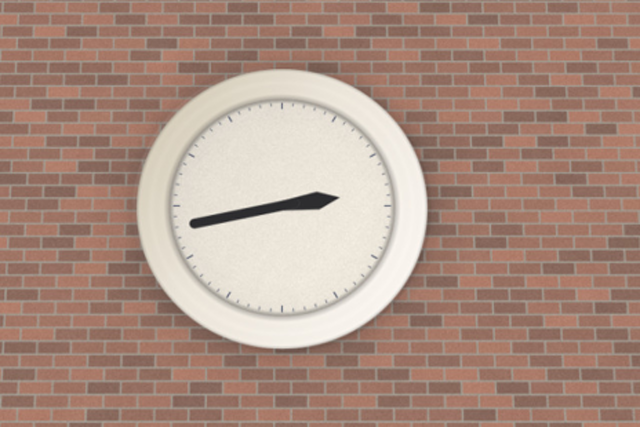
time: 2:43
